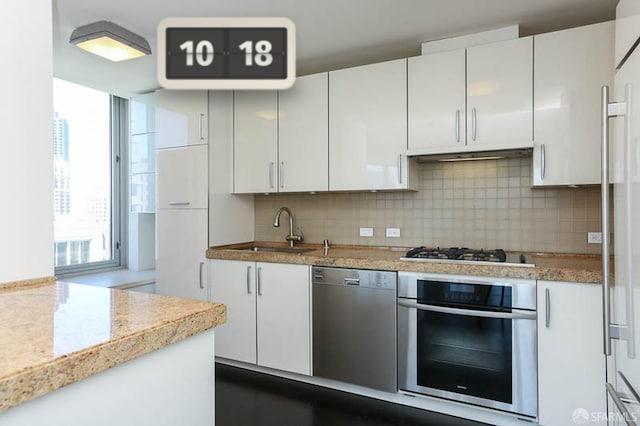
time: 10:18
